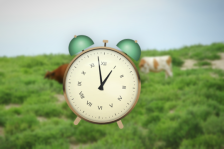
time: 12:58
